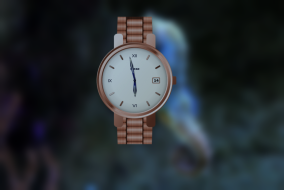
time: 5:58
